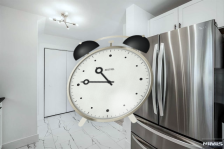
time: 10:46
